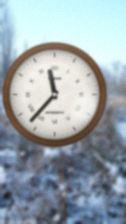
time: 11:37
